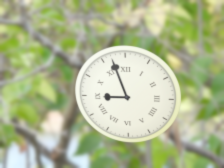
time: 8:57
